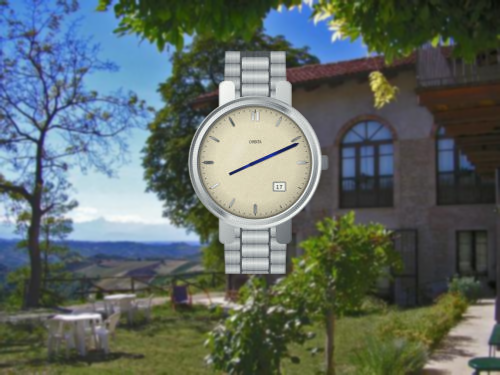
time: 8:11
